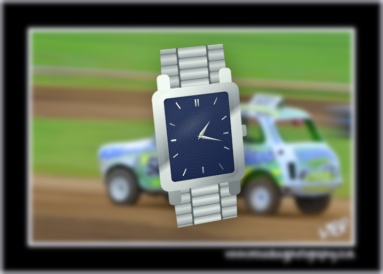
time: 1:18
